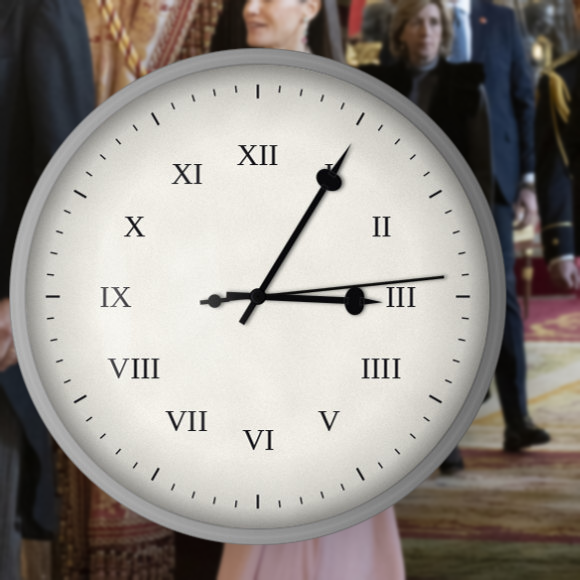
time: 3:05:14
